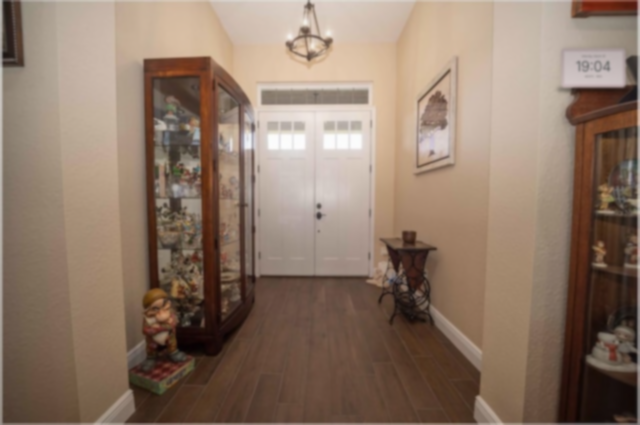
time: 19:04
